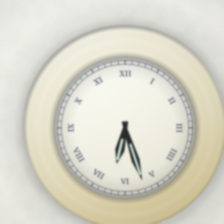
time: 6:27
